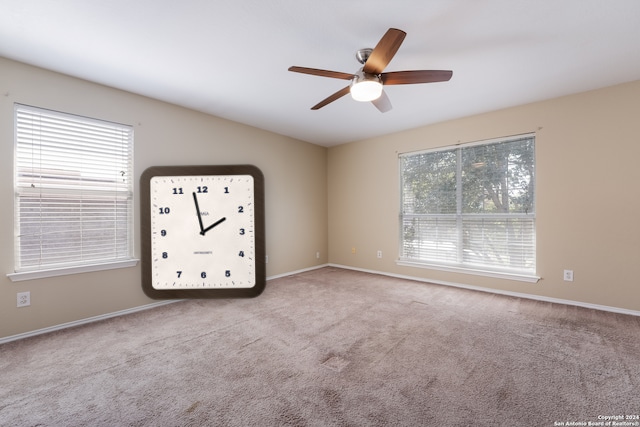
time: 1:58
